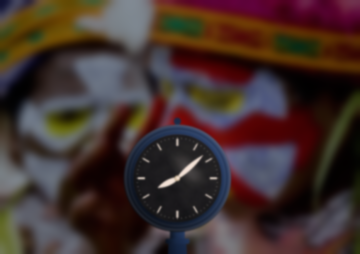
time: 8:08
